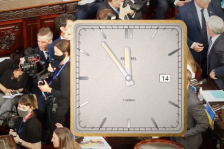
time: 11:54
